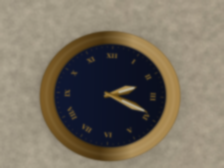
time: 2:19
